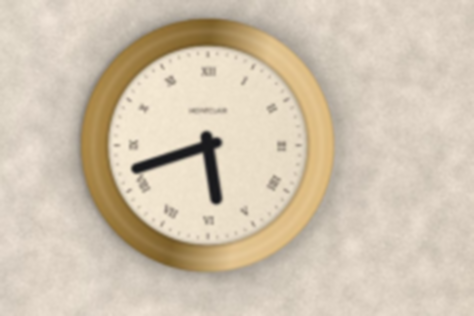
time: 5:42
